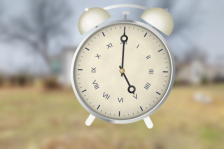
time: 5:00
